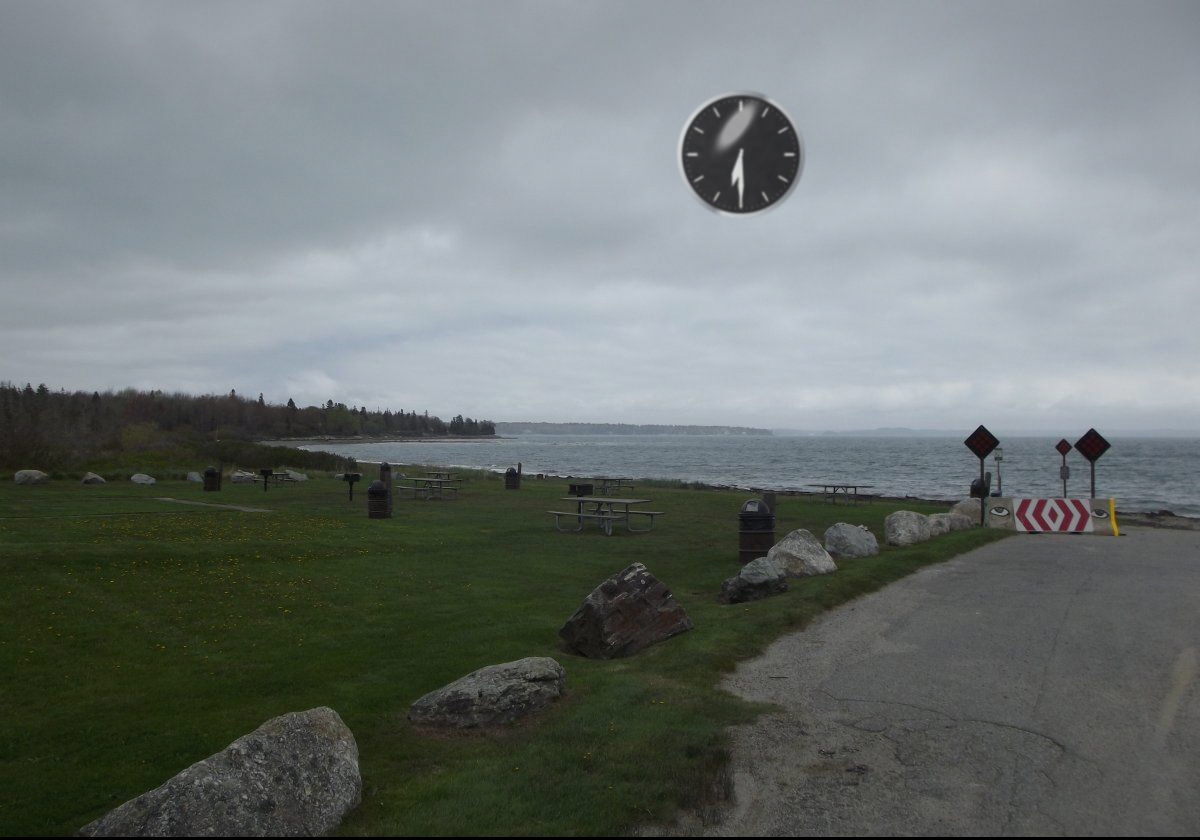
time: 6:30
